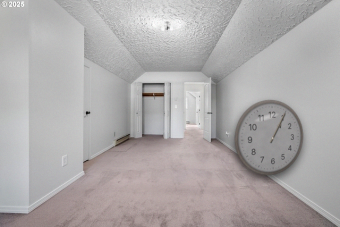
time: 1:05
